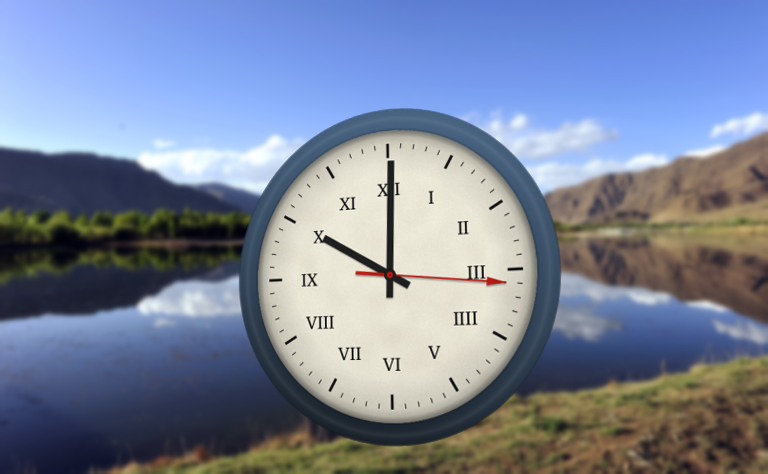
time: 10:00:16
